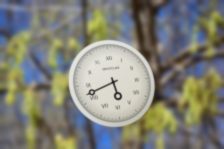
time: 5:42
